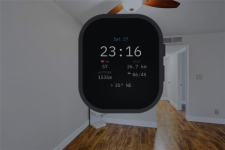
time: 23:16
